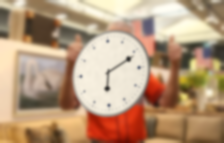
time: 6:11
